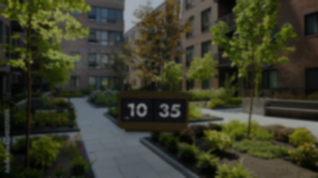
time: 10:35
